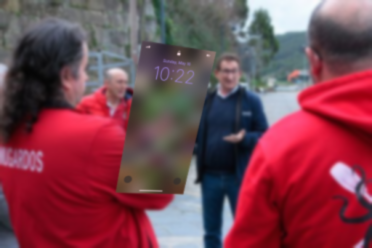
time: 10:22
